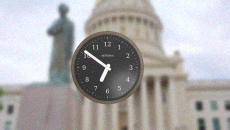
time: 6:51
